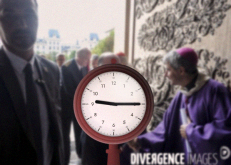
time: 9:15
